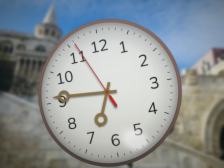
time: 6:45:56
